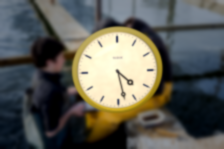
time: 4:28
